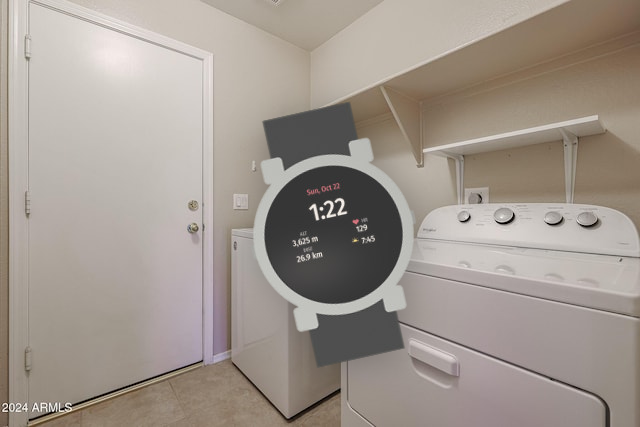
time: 1:22
